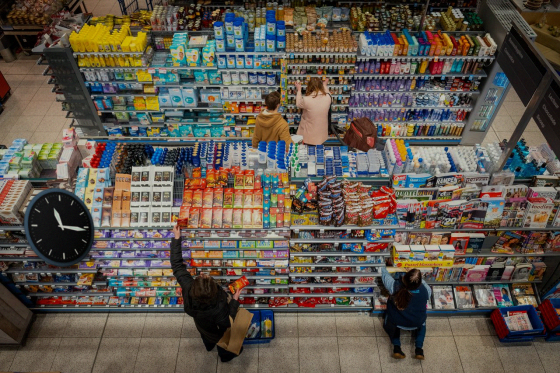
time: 11:16
